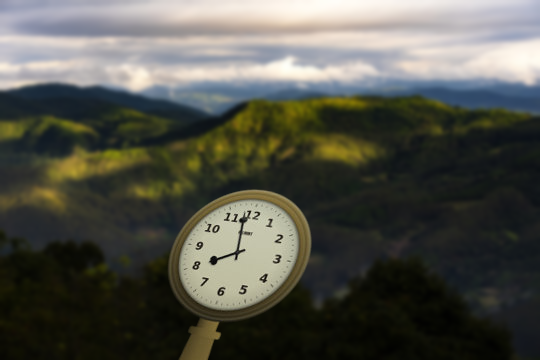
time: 7:58
